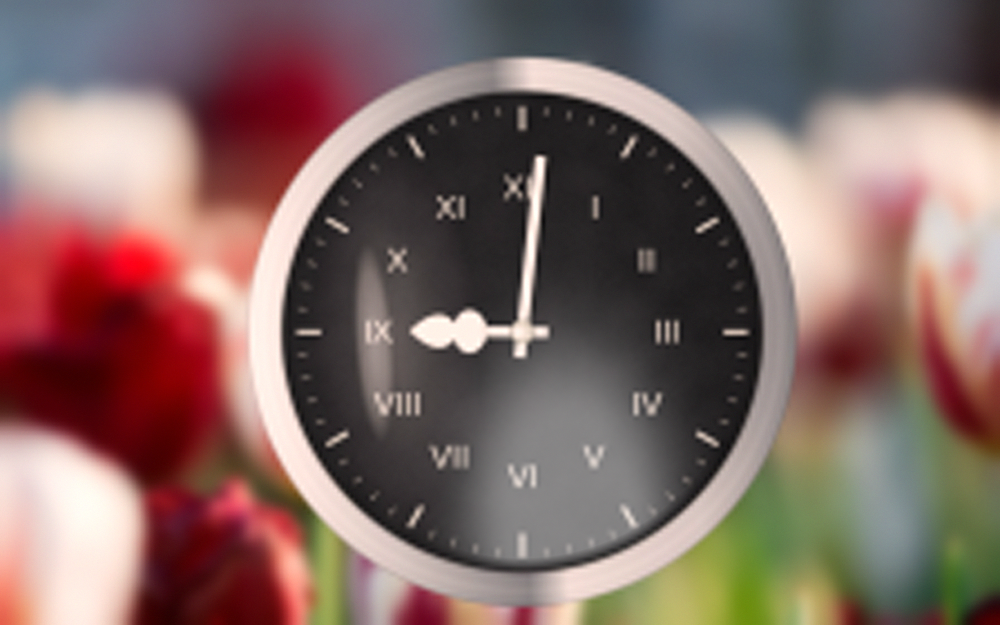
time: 9:01
